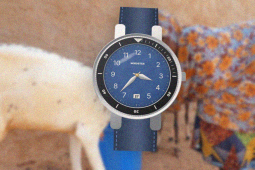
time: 3:37
